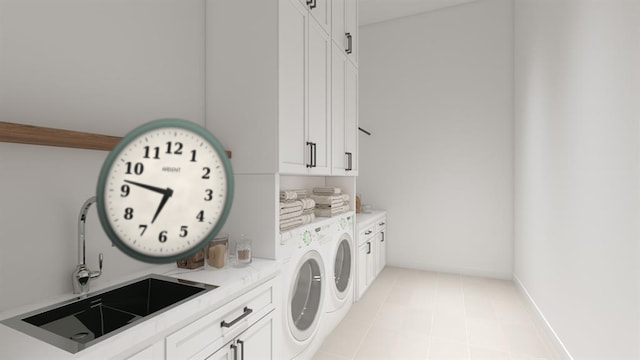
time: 6:47
